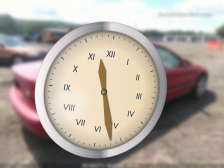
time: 11:27
